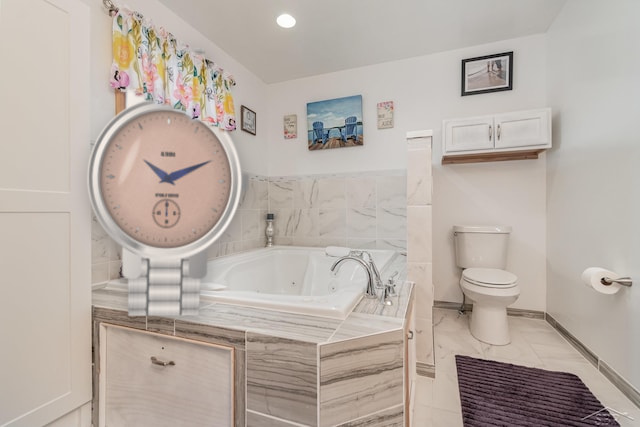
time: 10:11
